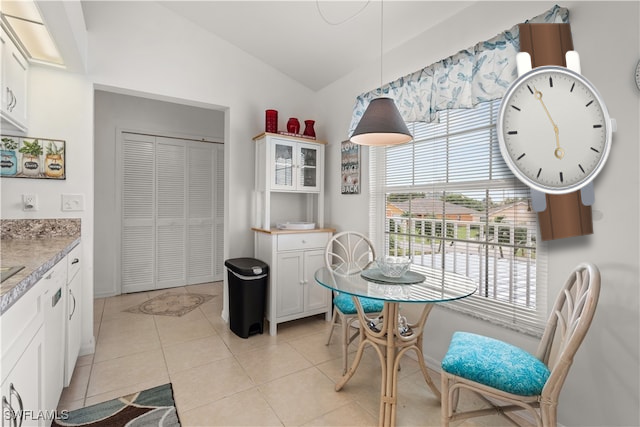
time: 5:56
